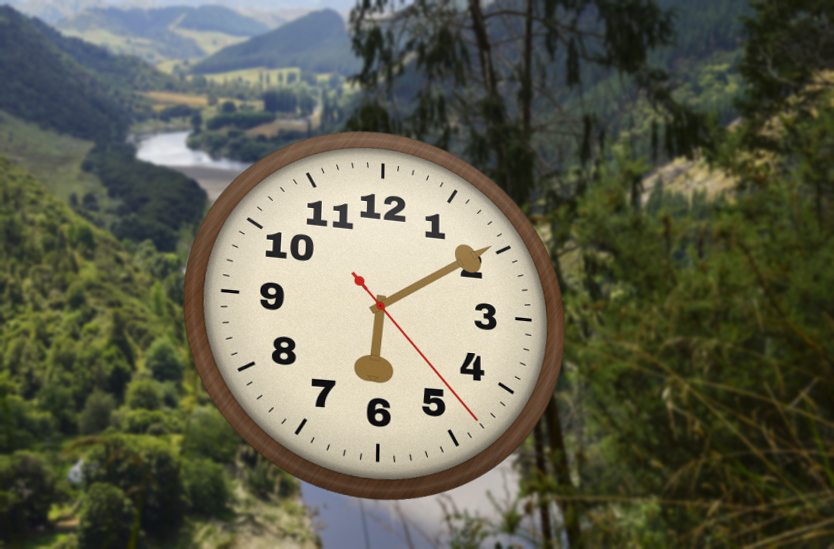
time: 6:09:23
